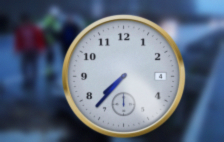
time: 7:37
